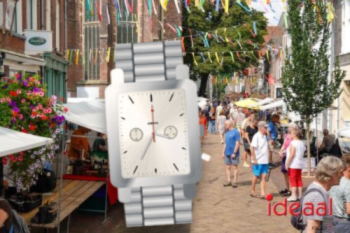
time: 3:35
